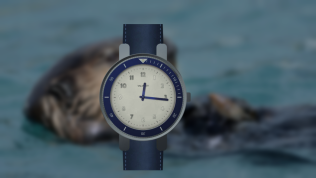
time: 12:16
